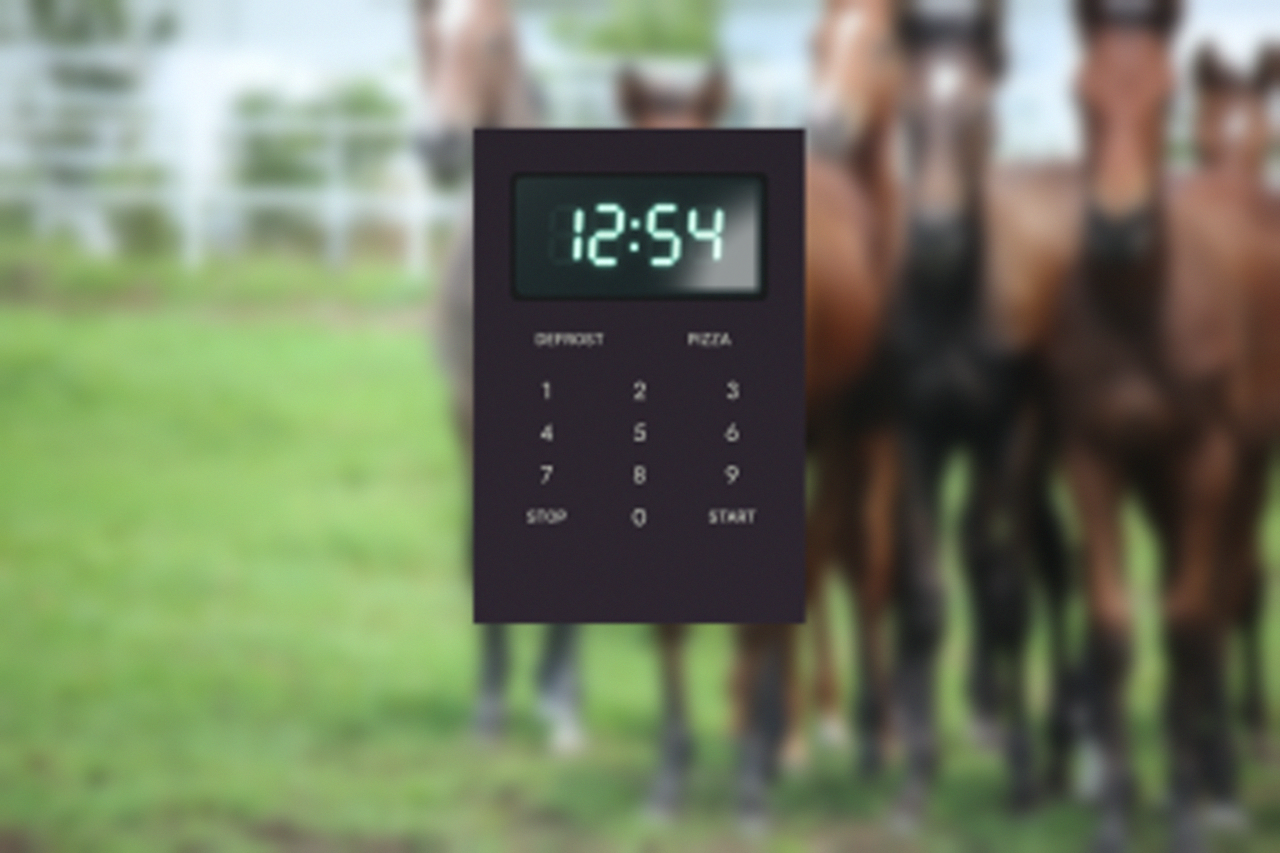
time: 12:54
